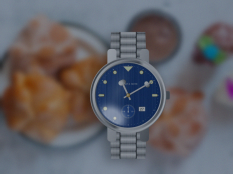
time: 11:10
